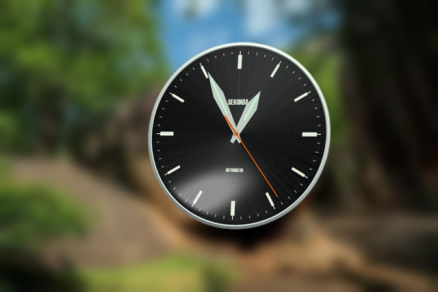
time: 12:55:24
